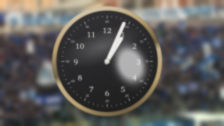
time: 1:04
